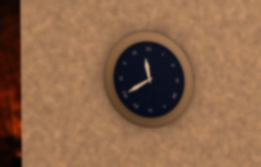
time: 11:40
